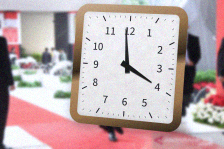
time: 3:59
